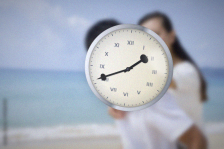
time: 1:41
